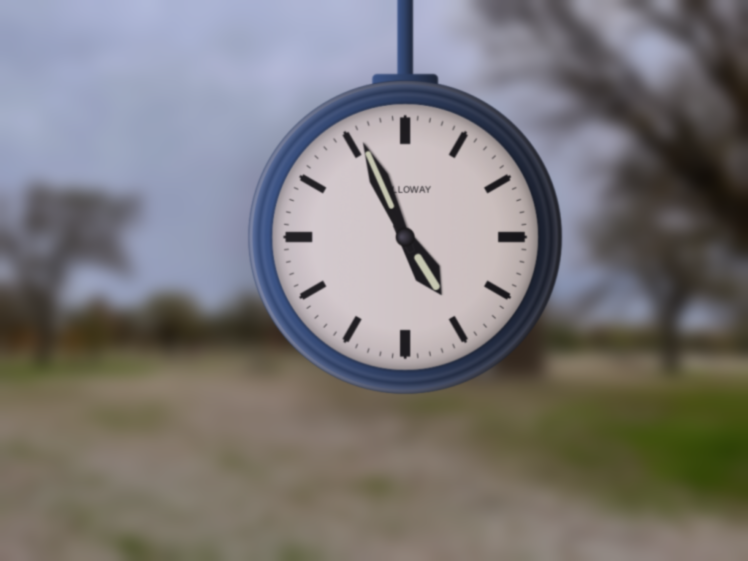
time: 4:56
